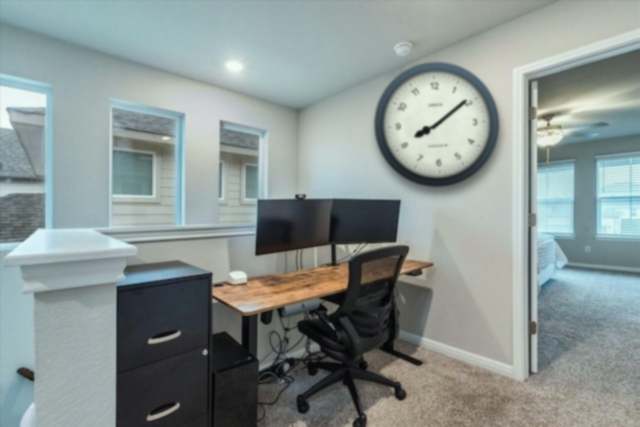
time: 8:09
